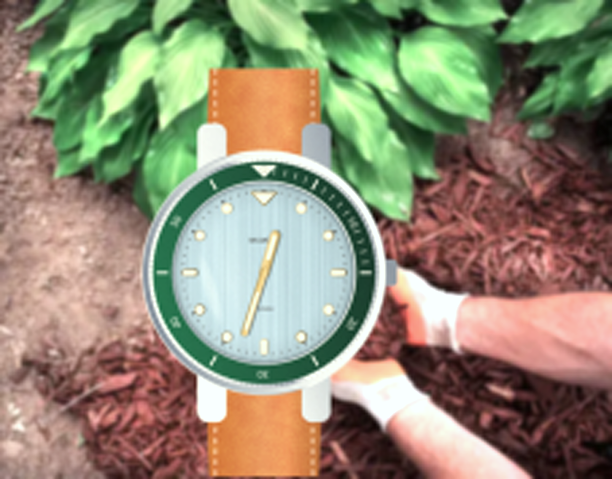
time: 12:33
